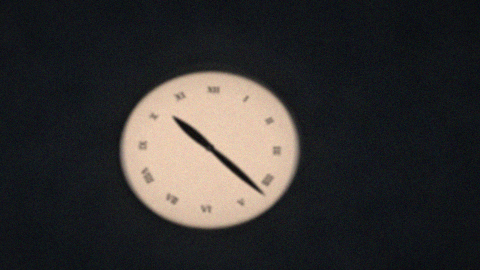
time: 10:22
